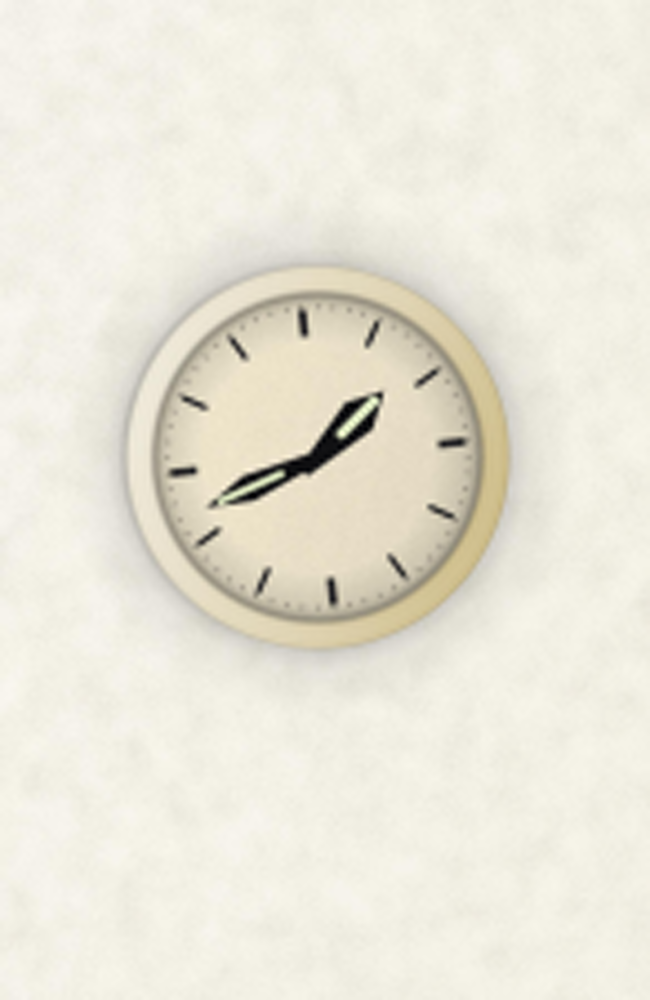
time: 1:42
